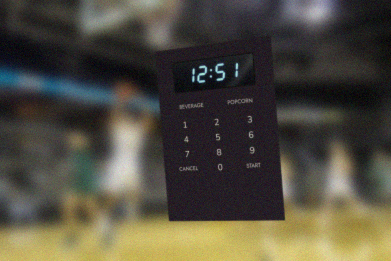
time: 12:51
